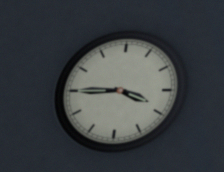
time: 3:45
